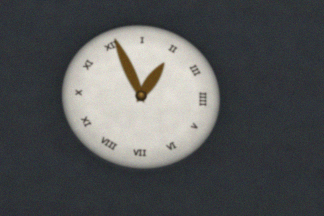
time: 2:01
